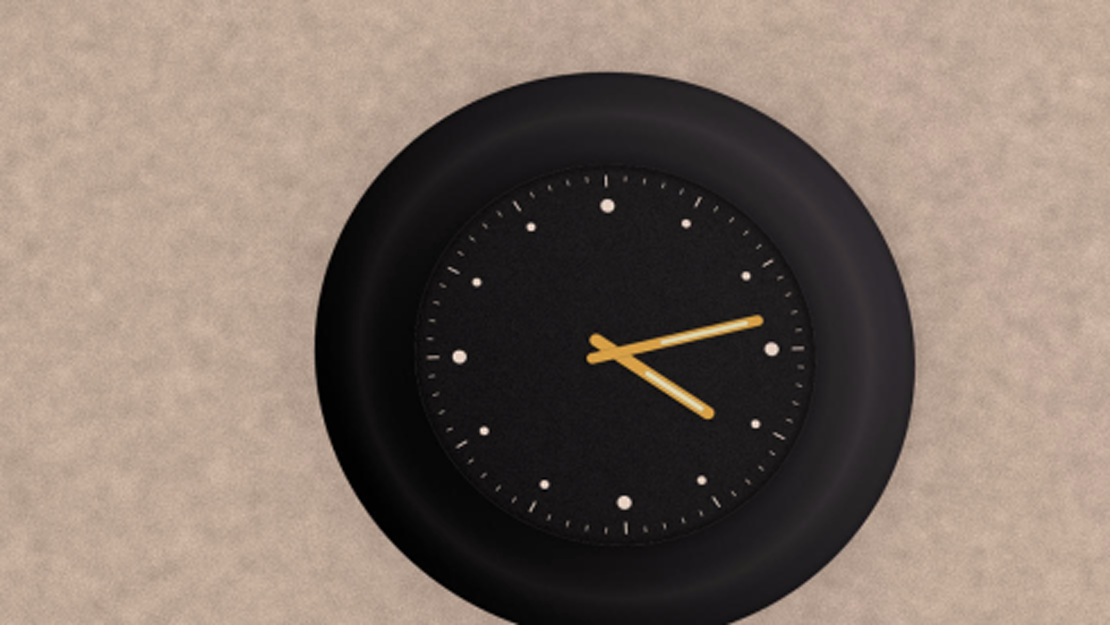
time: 4:13
